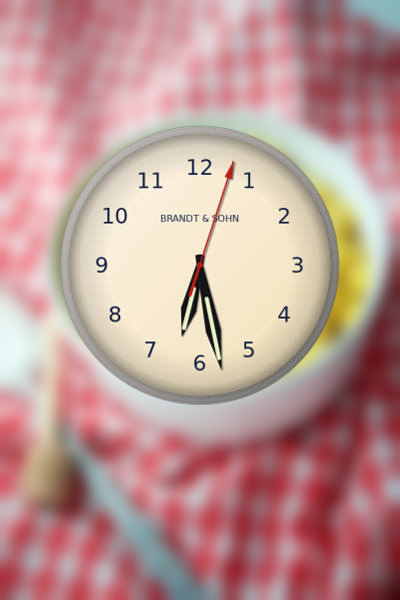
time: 6:28:03
